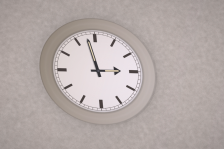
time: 2:58
